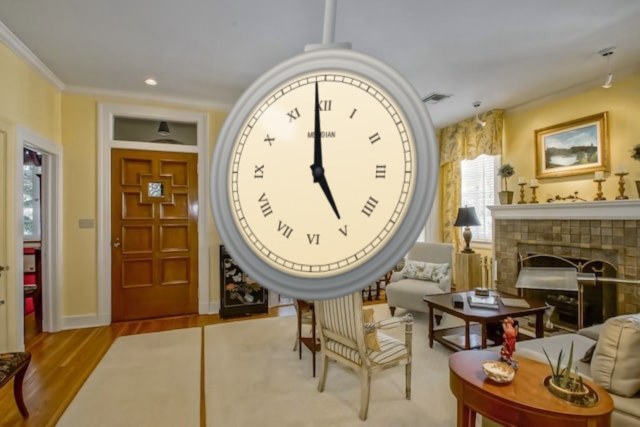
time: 4:59
